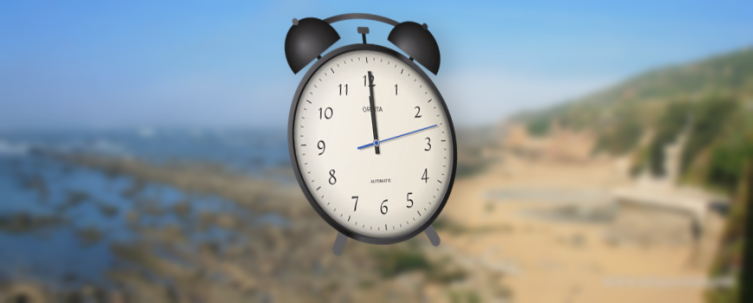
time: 12:00:13
